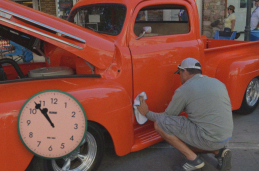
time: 10:53
